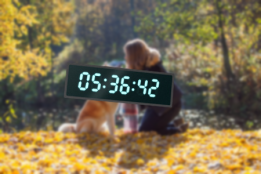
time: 5:36:42
